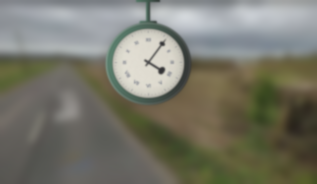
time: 4:06
